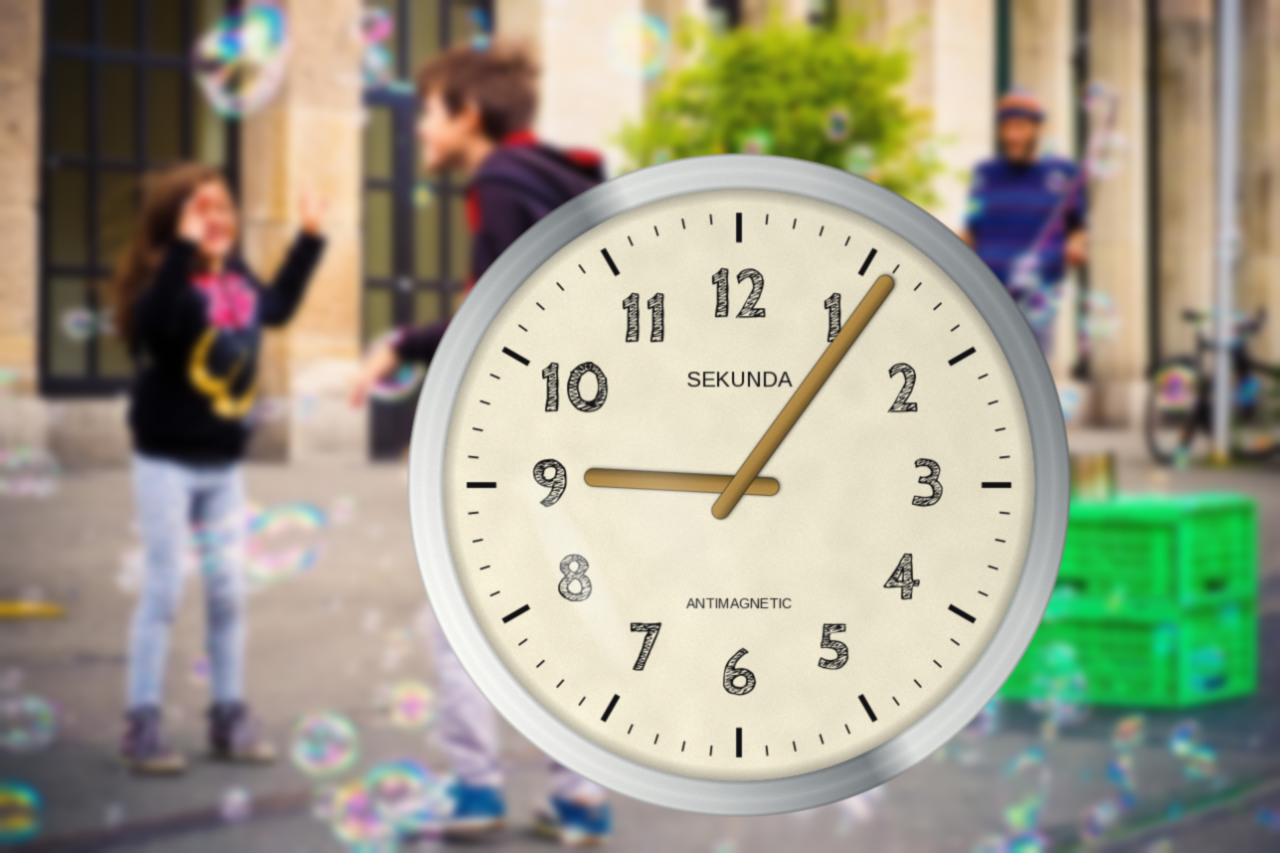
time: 9:06
